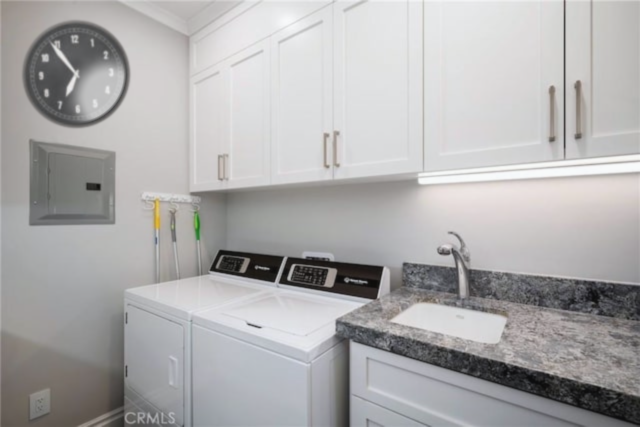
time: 6:54
